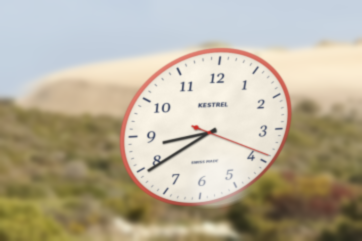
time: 8:39:19
